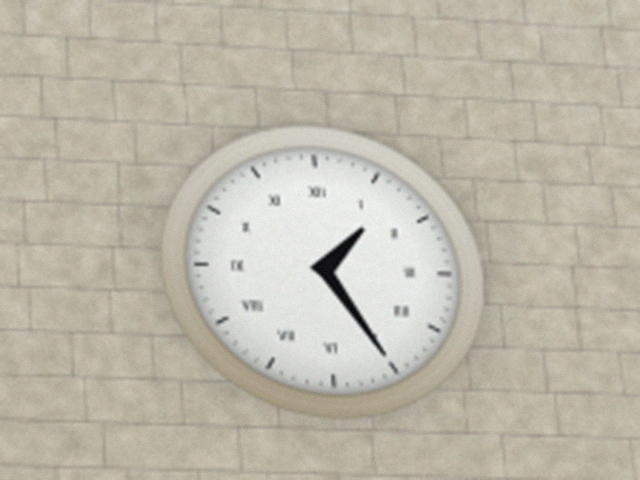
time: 1:25
